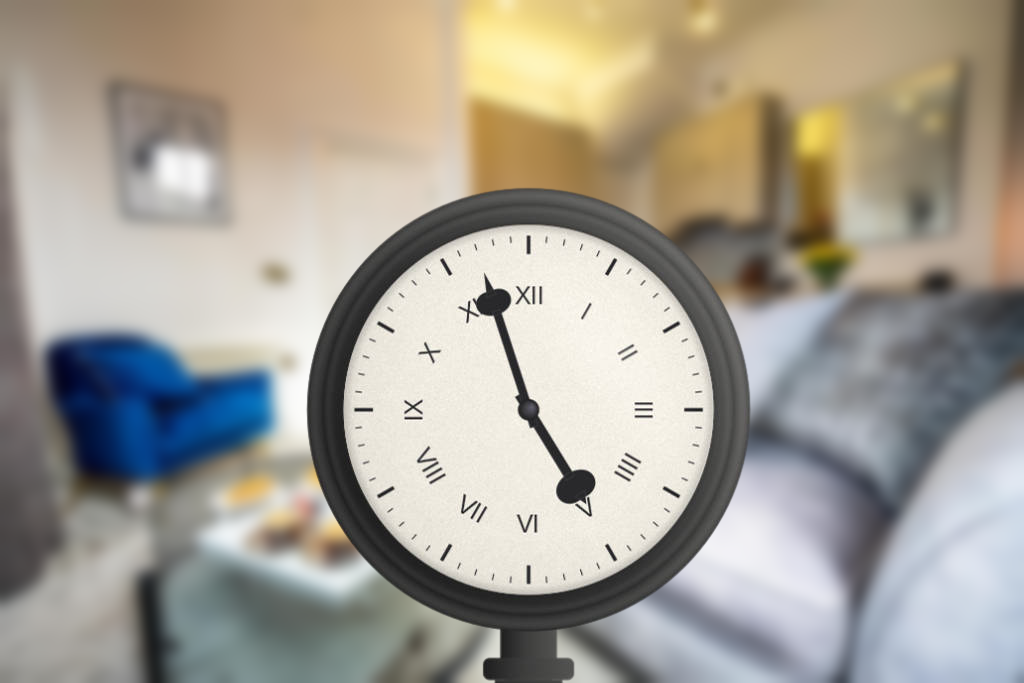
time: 4:57
